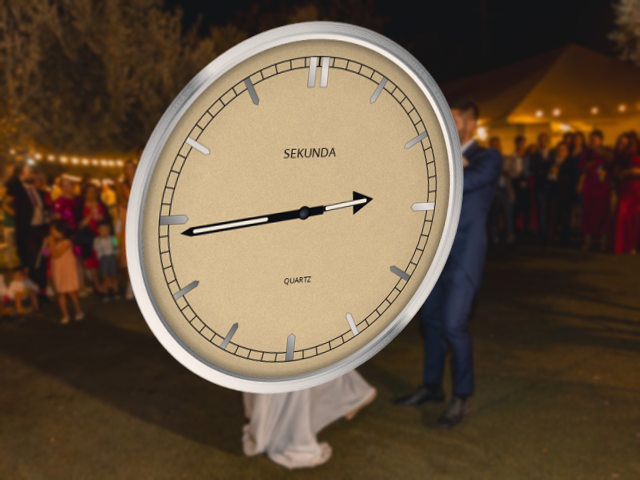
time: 2:44
